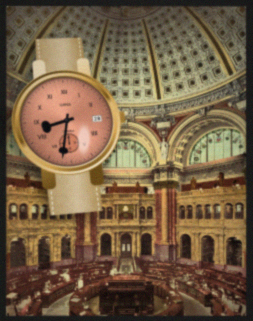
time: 8:32
